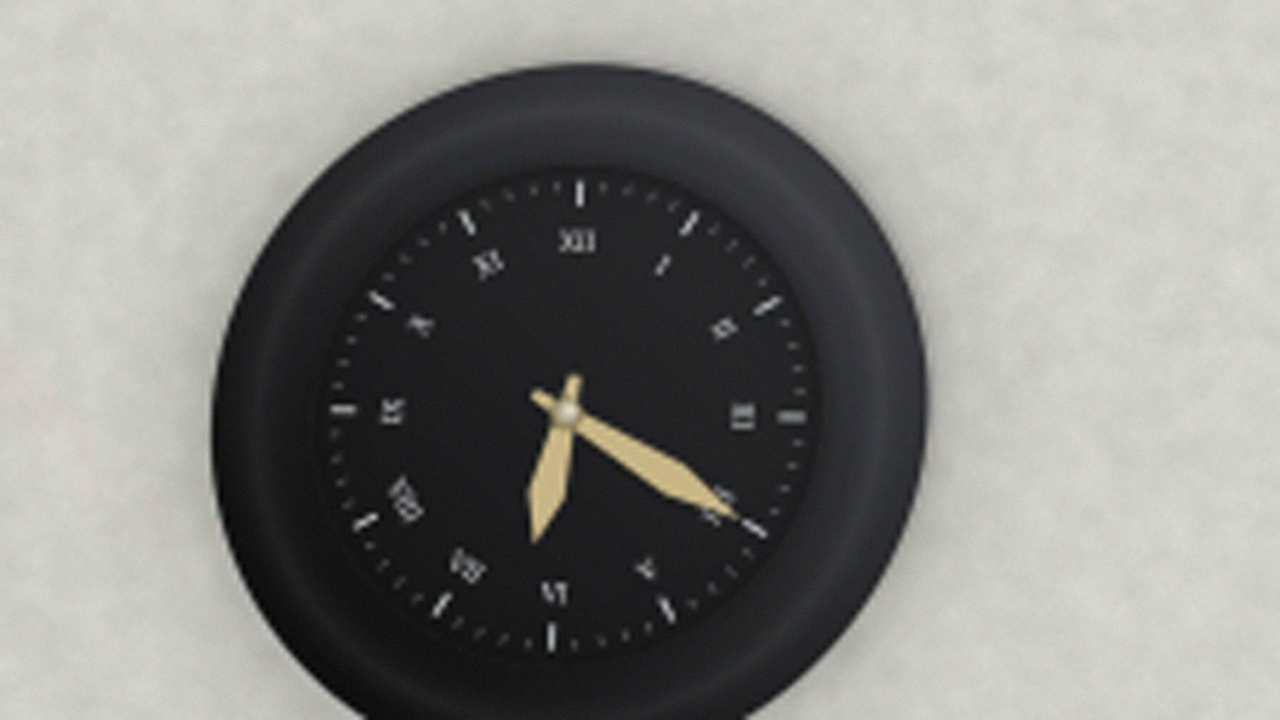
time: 6:20
